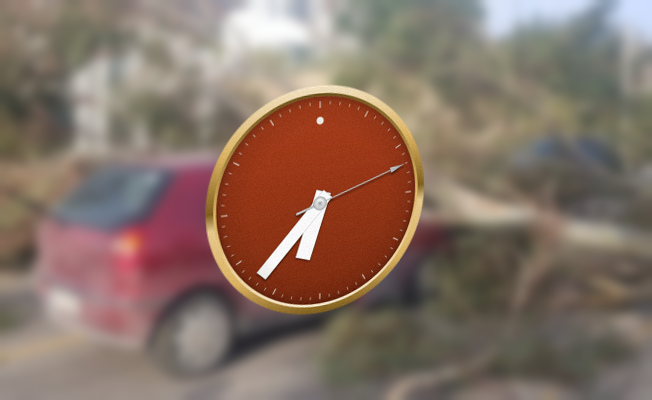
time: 6:37:12
